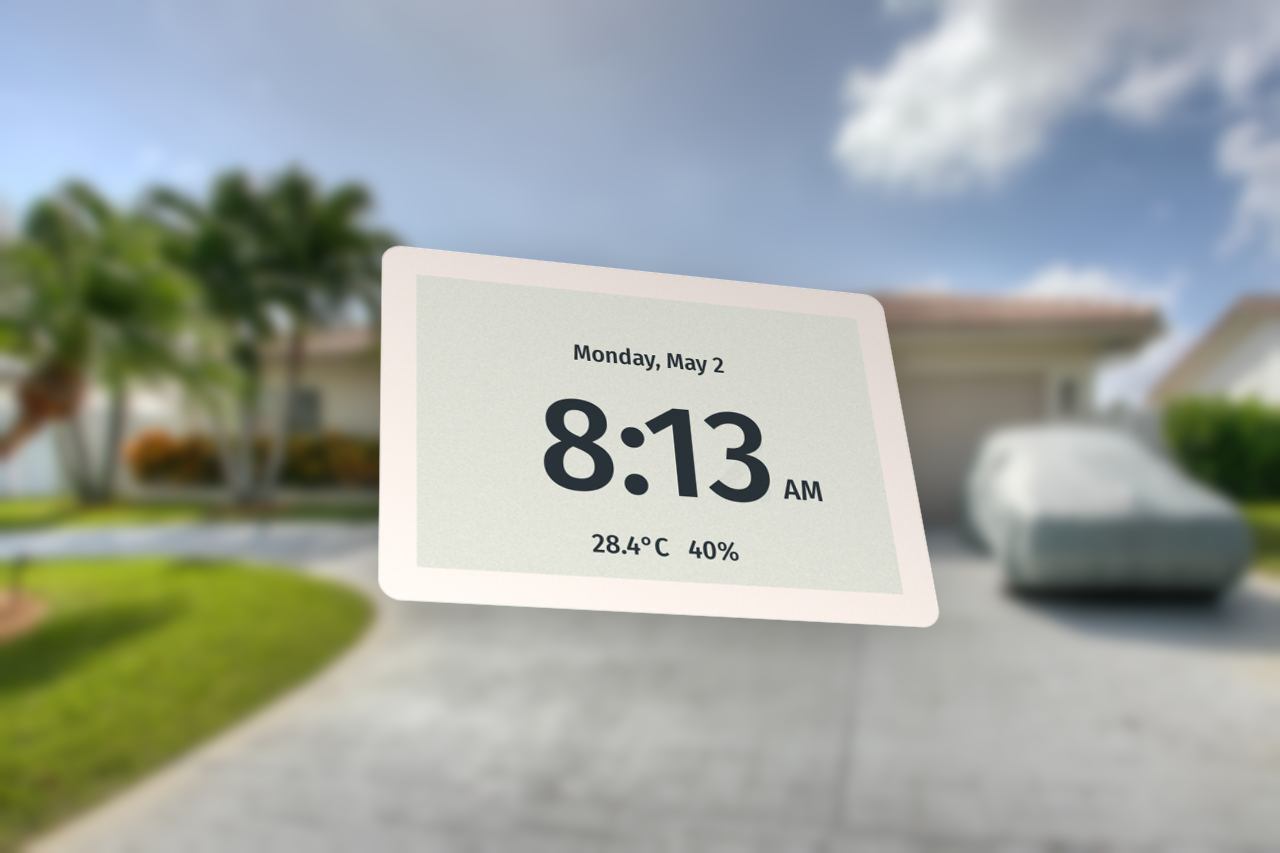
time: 8:13
